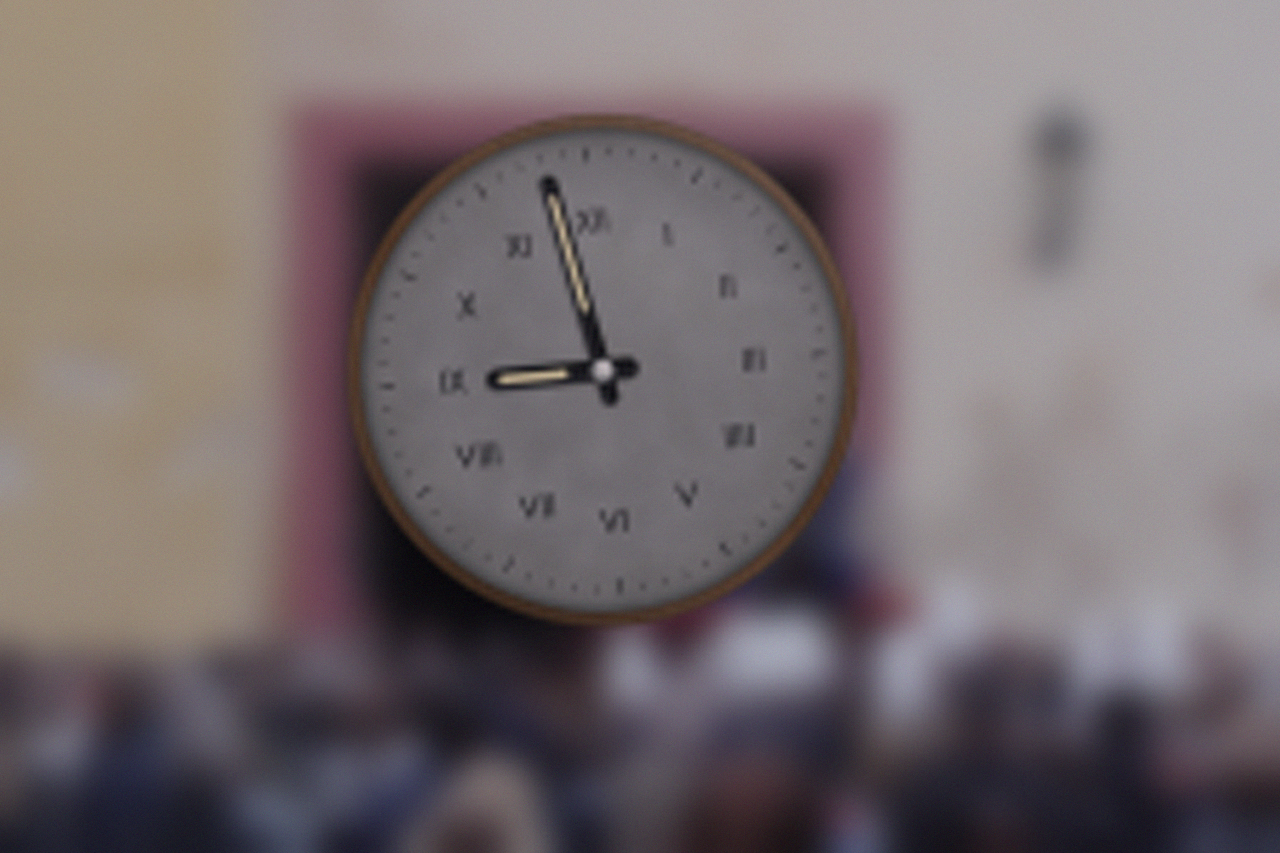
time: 8:58
